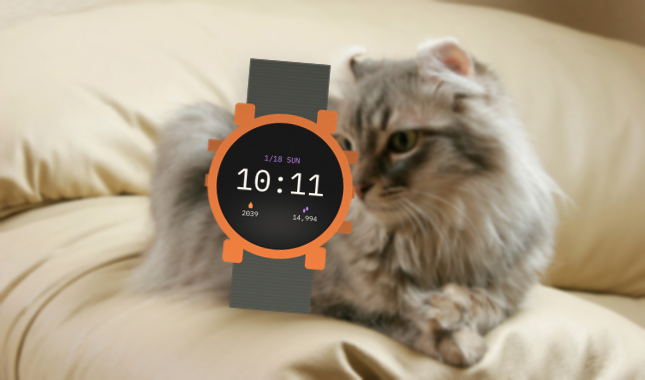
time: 10:11
